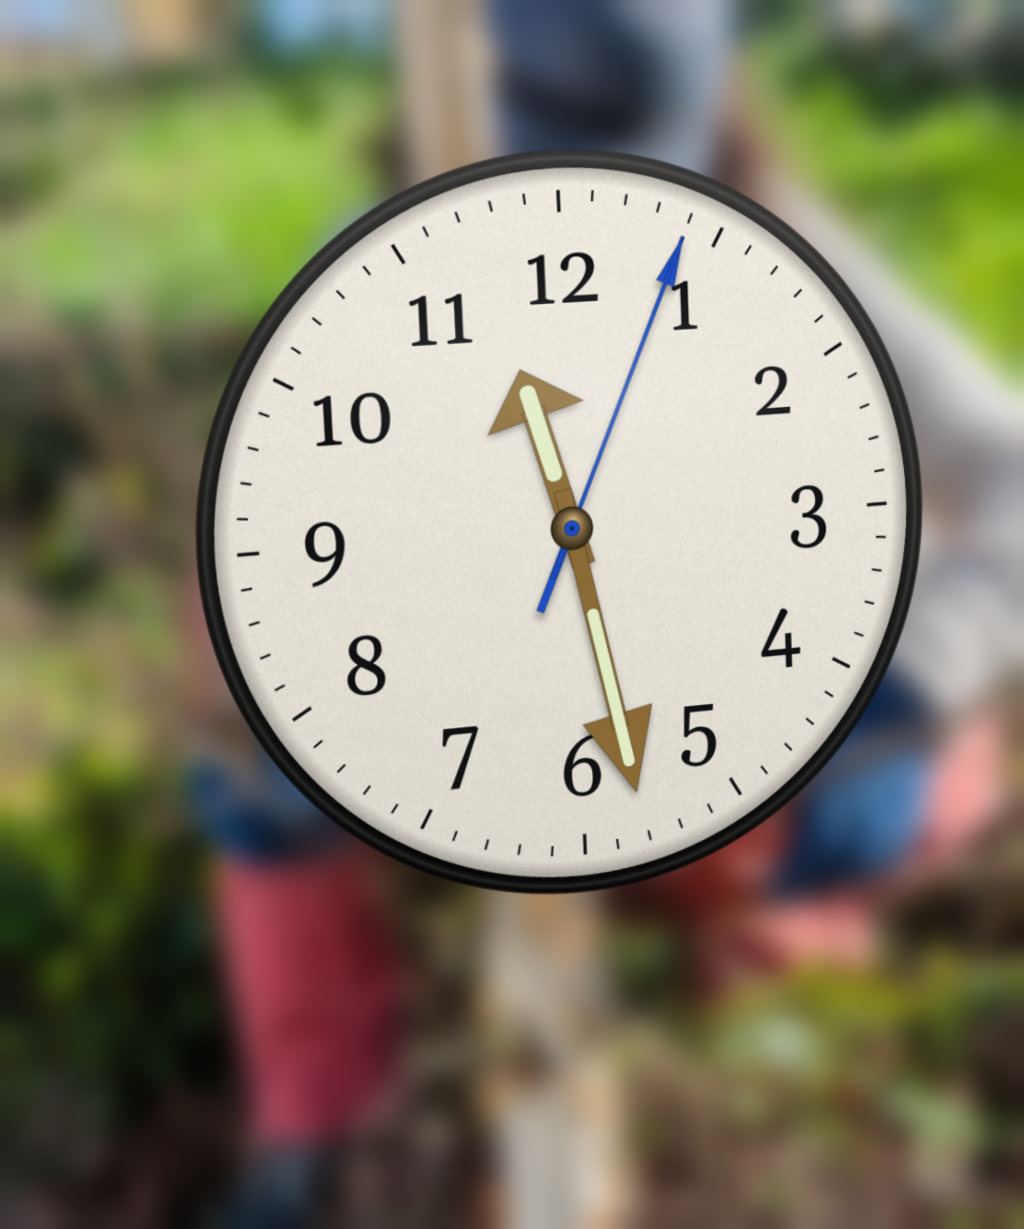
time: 11:28:04
